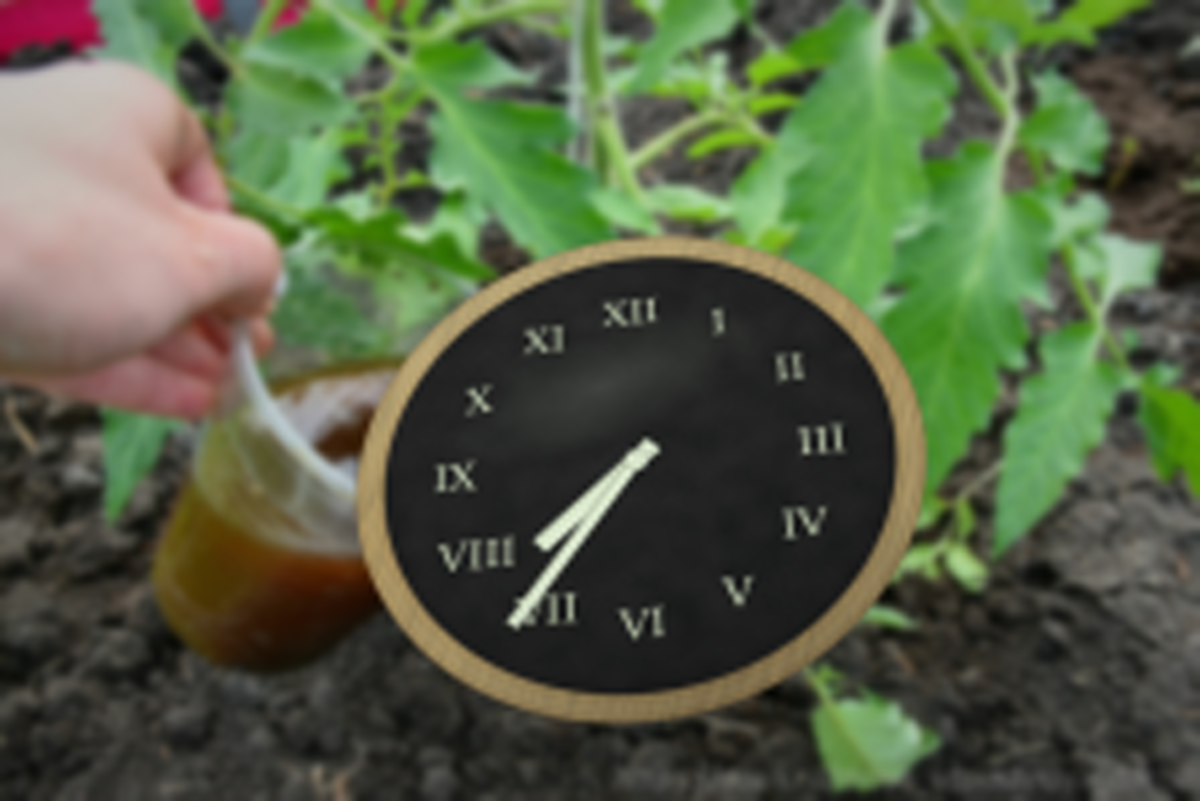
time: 7:36
